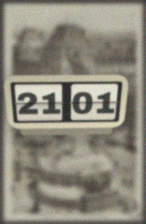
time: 21:01
